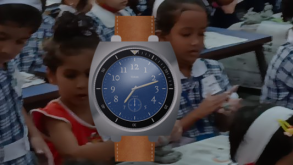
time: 7:12
